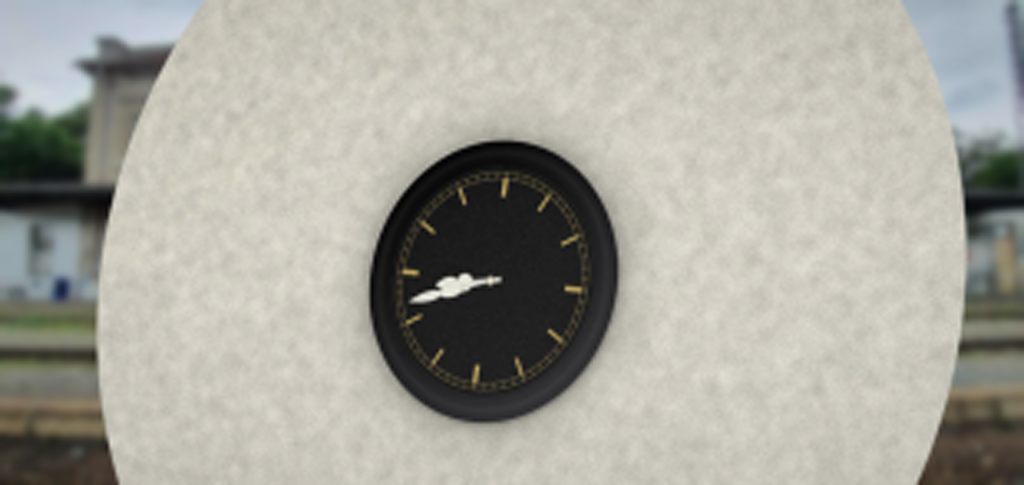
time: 8:42
